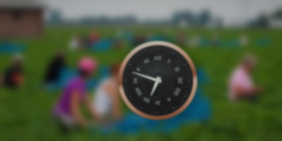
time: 6:48
